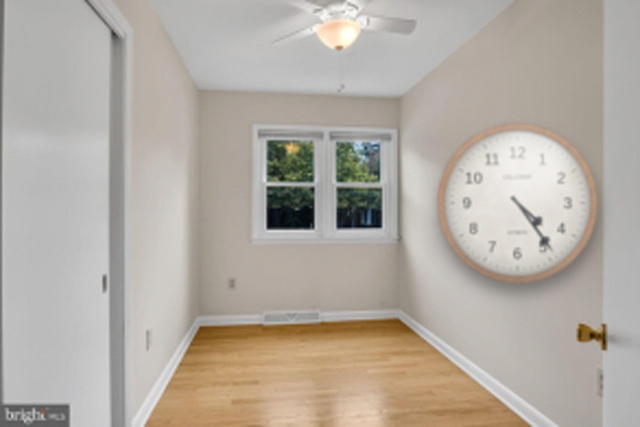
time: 4:24
